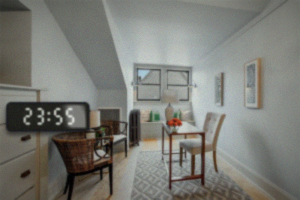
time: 23:55
